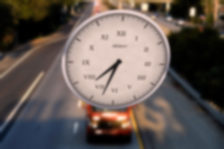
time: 7:33
